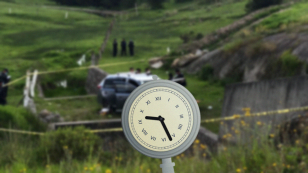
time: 9:27
